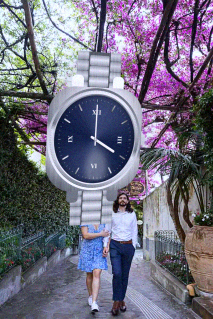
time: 4:00
